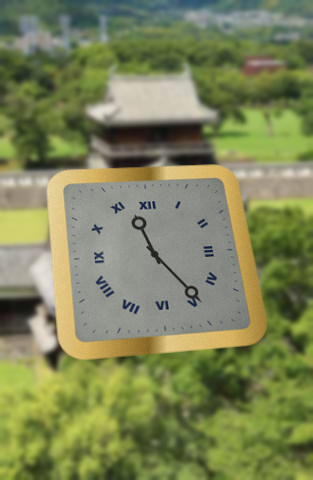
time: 11:24
